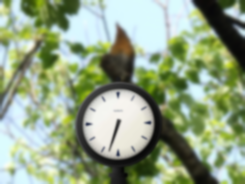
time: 6:33
